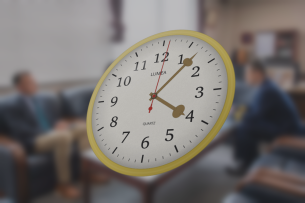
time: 4:07:01
